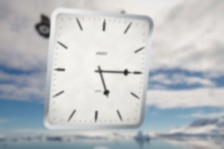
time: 5:15
